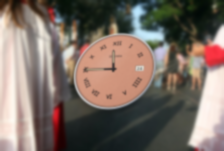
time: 11:45
